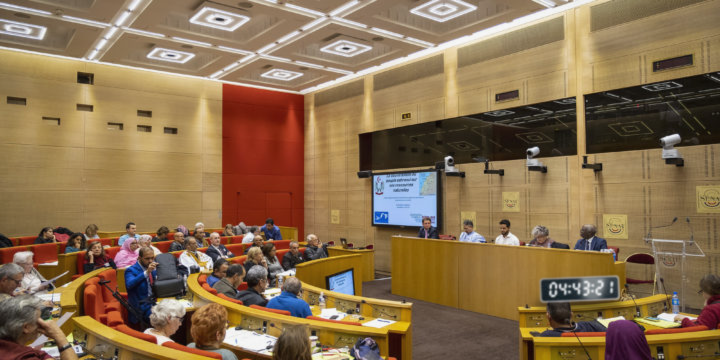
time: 4:43:21
